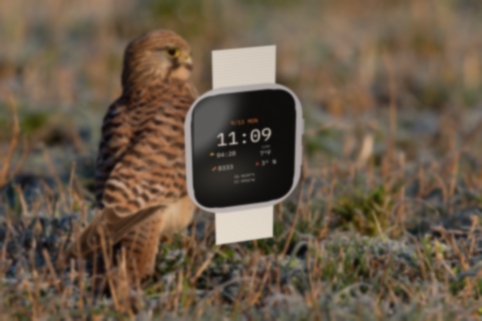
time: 11:09
